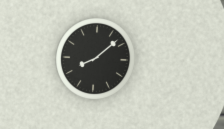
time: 8:08
